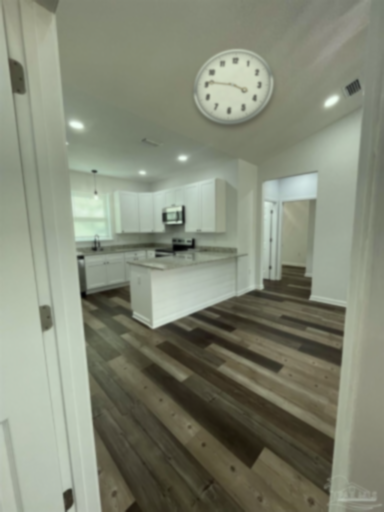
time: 3:46
